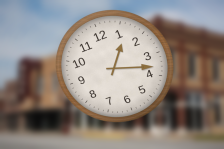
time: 1:18
